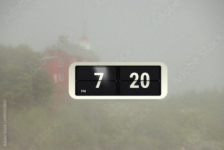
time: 7:20
